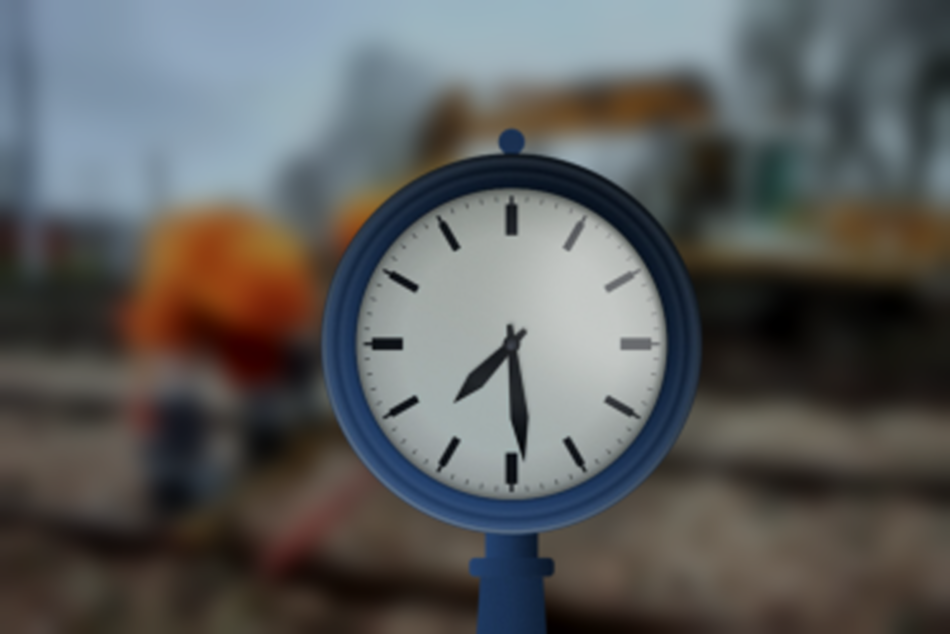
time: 7:29
